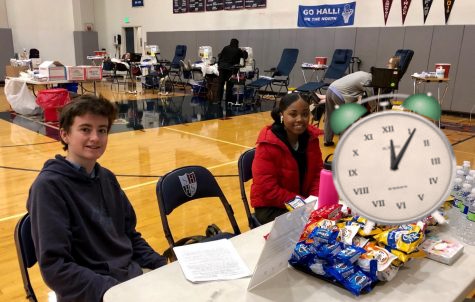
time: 12:06
